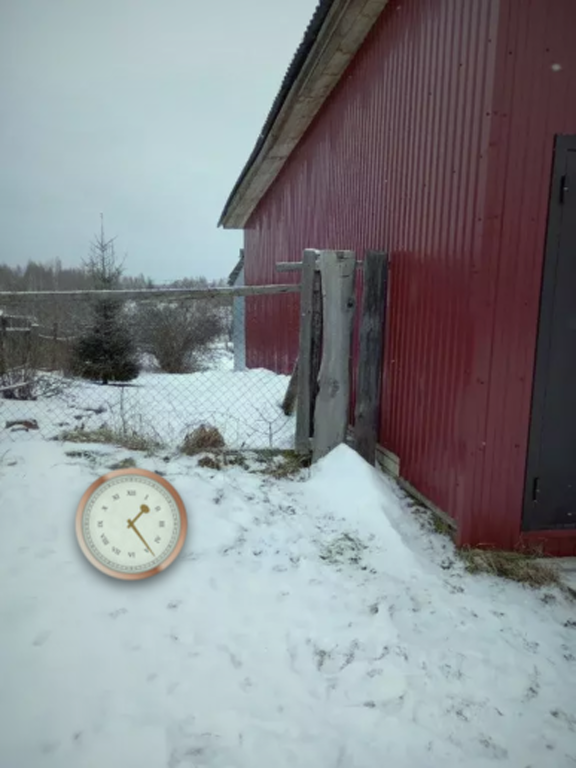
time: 1:24
